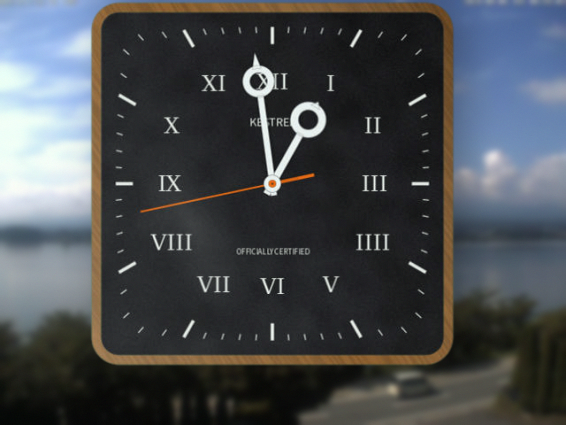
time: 12:58:43
